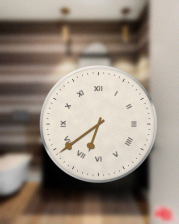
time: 6:39
